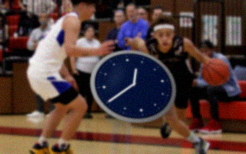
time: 12:40
